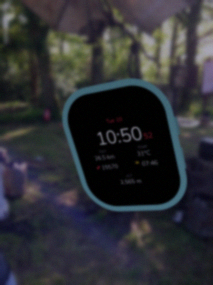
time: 10:50
